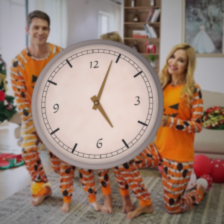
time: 5:04
